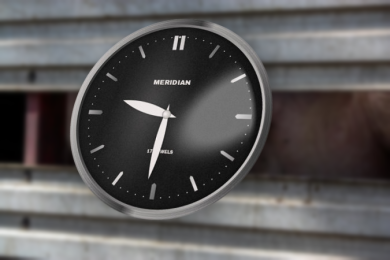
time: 9:31
